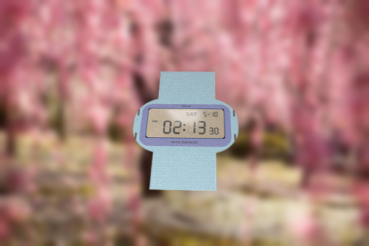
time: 2:13:30
